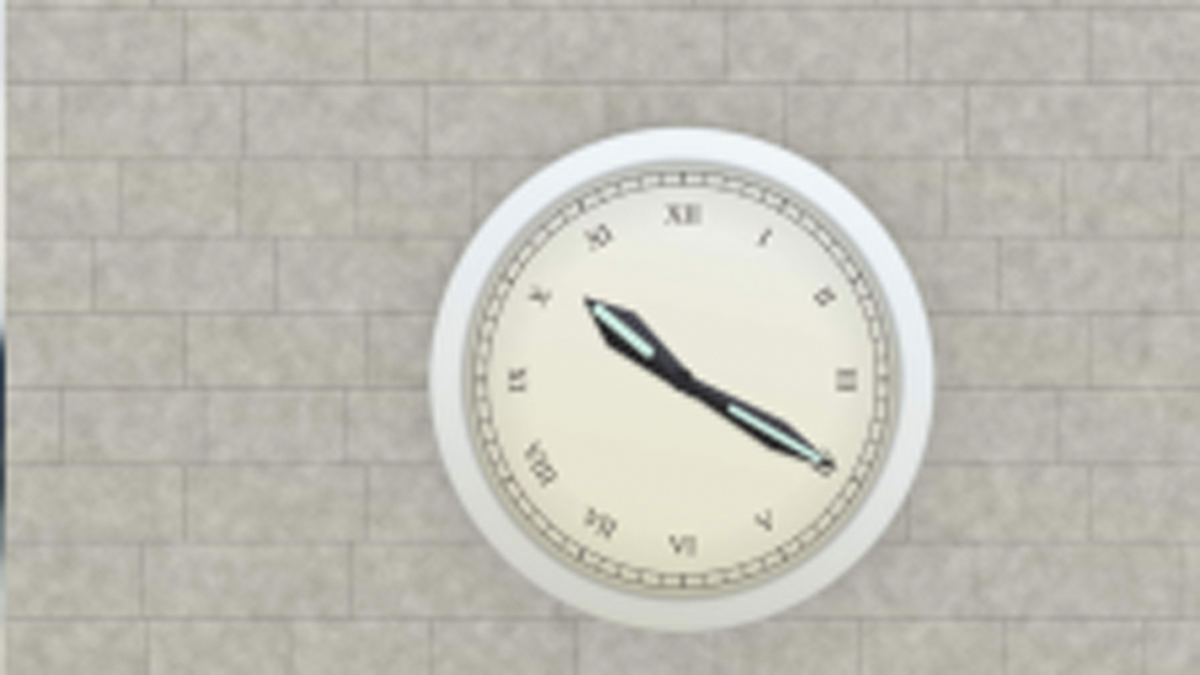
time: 10:20
